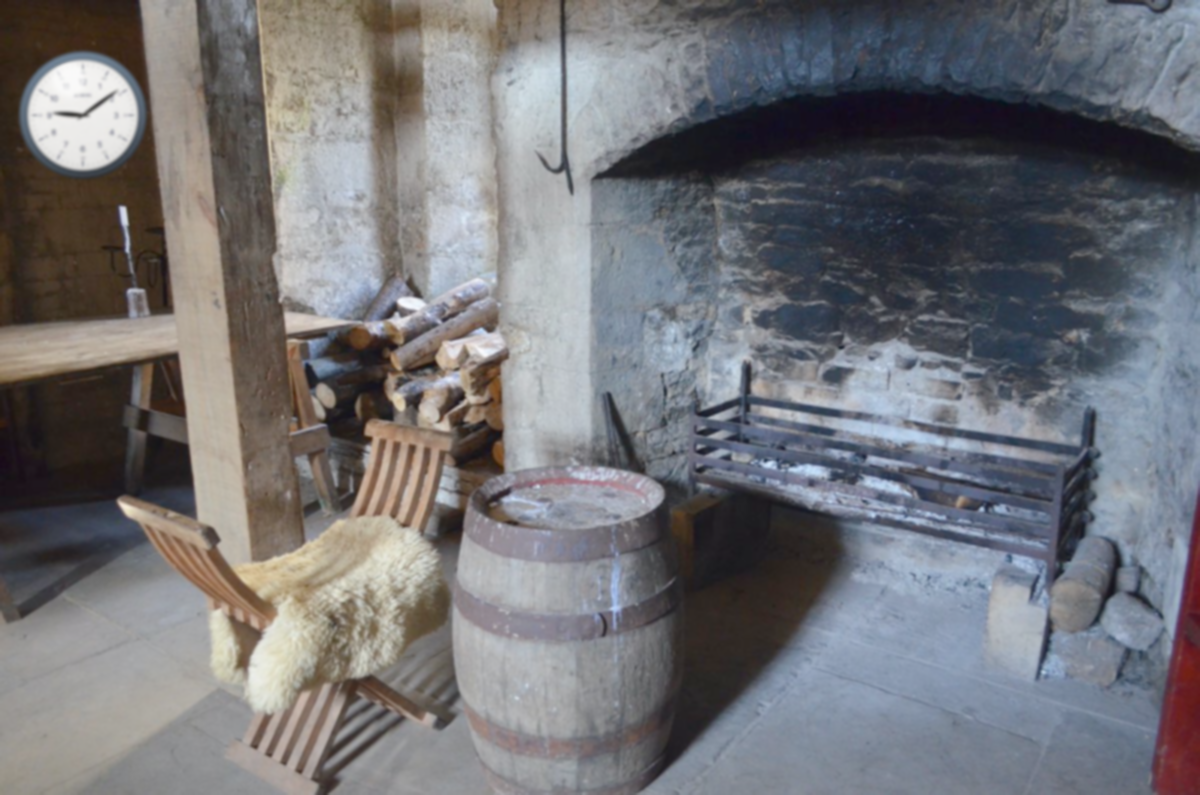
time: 9:09
